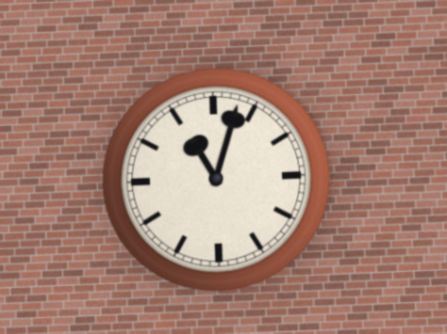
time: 11:03
